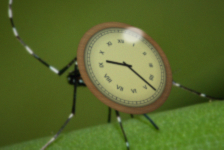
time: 9:23
